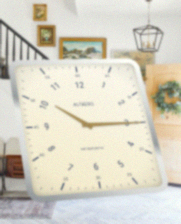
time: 10:15
